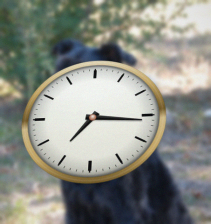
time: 7:16
